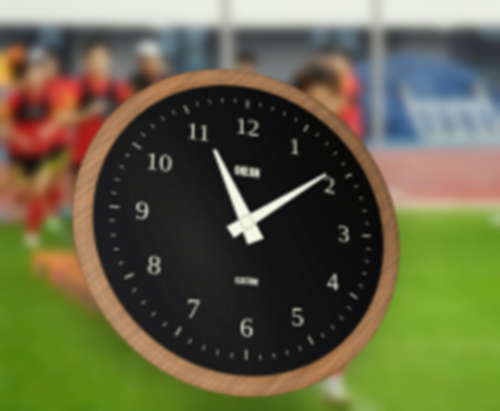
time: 11:09
